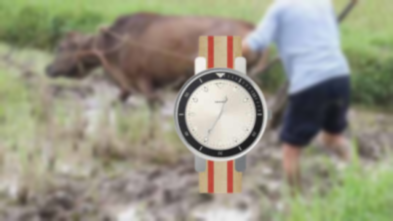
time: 12:35
